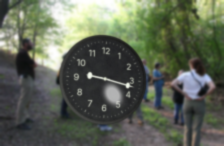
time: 9:17
